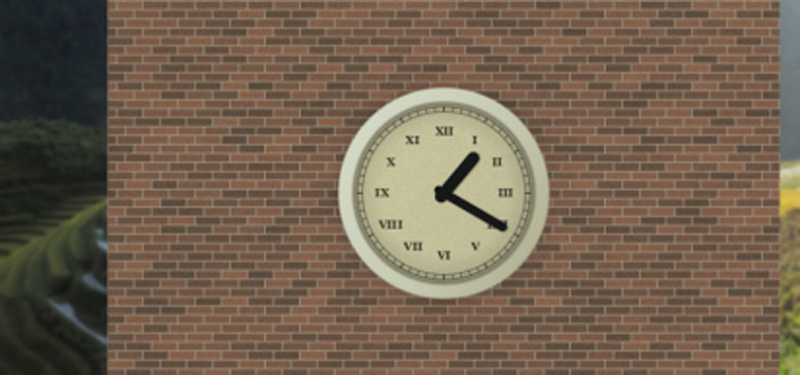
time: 1:20
